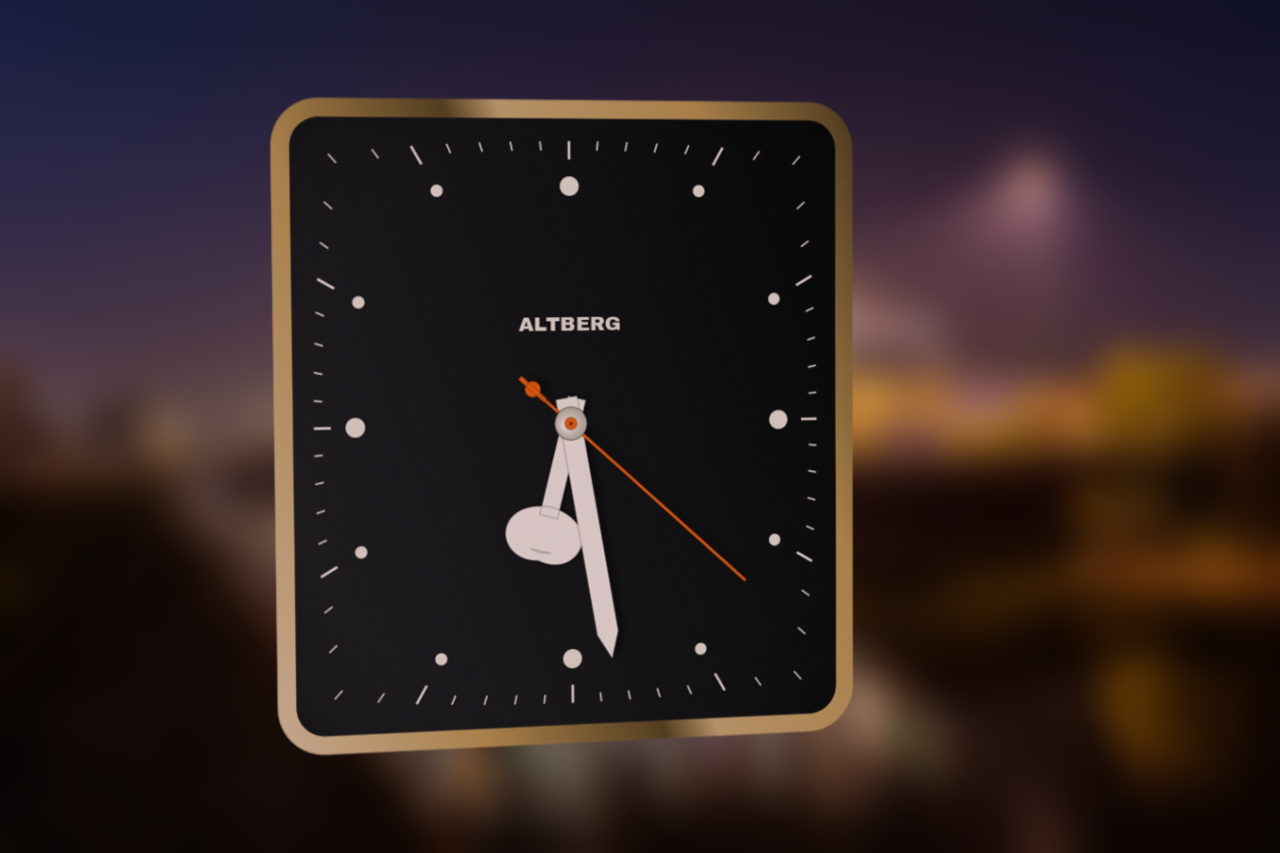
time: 6:28:22
